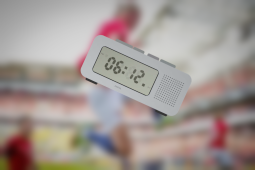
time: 6:12
